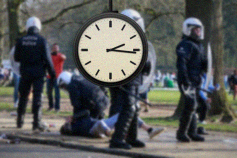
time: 2:16
